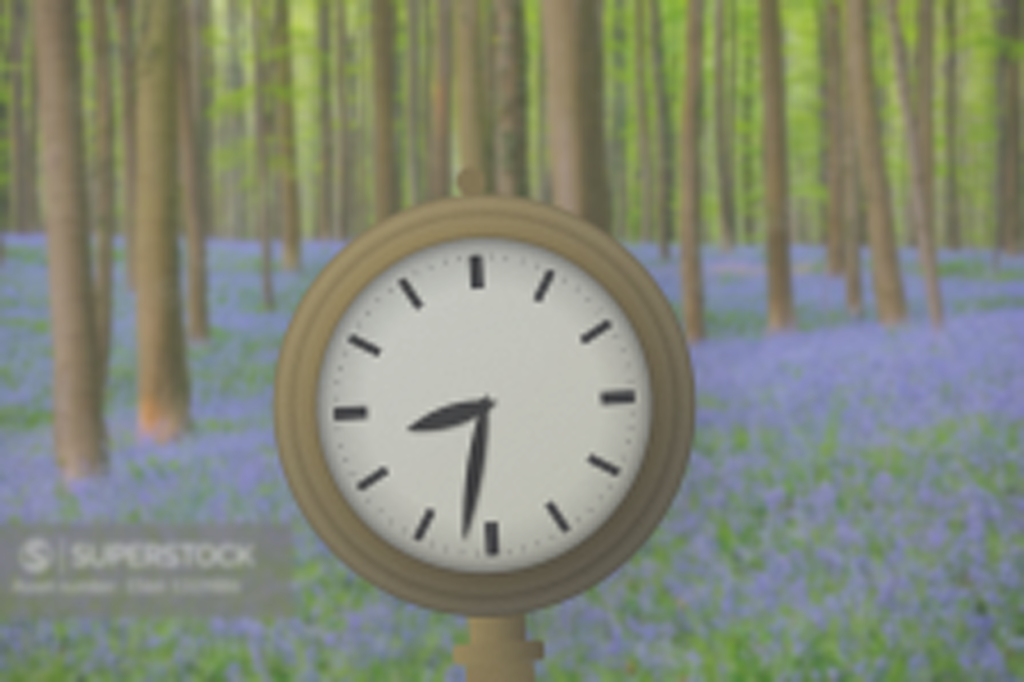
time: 8:32
